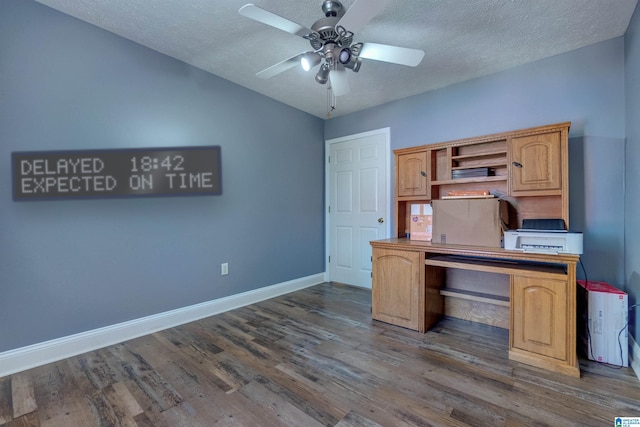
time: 18:42
